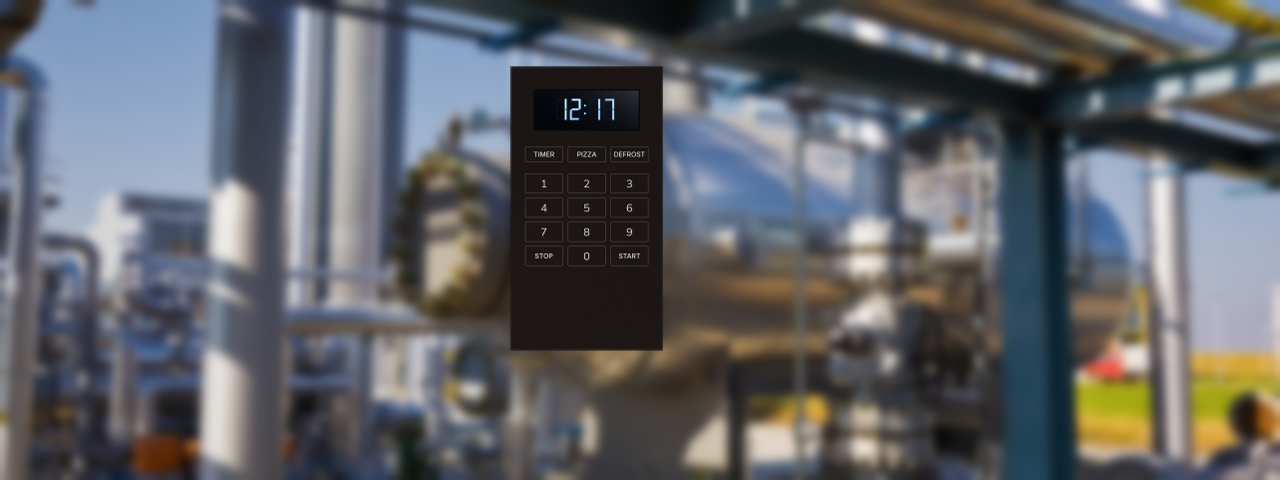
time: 12:17
